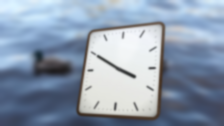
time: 3:50
